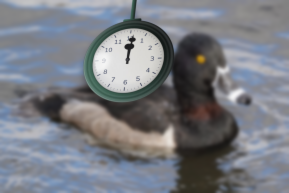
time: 12:01
